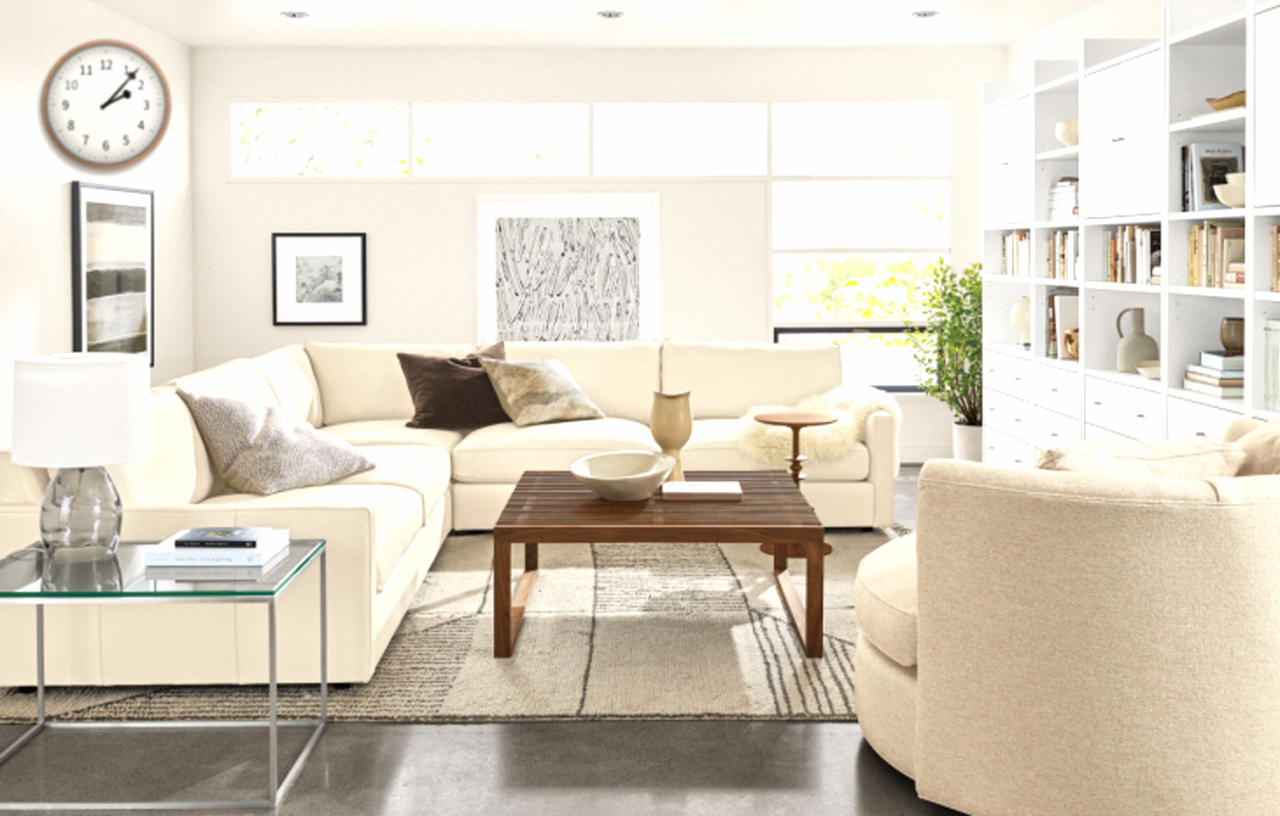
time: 2:07
